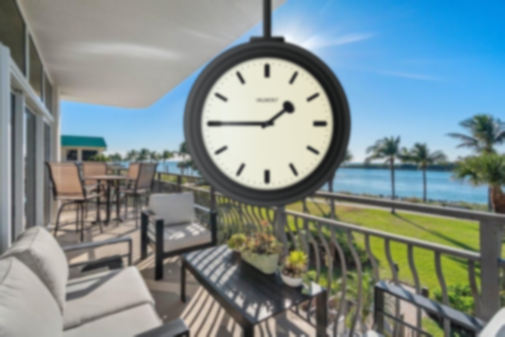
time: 1:45
